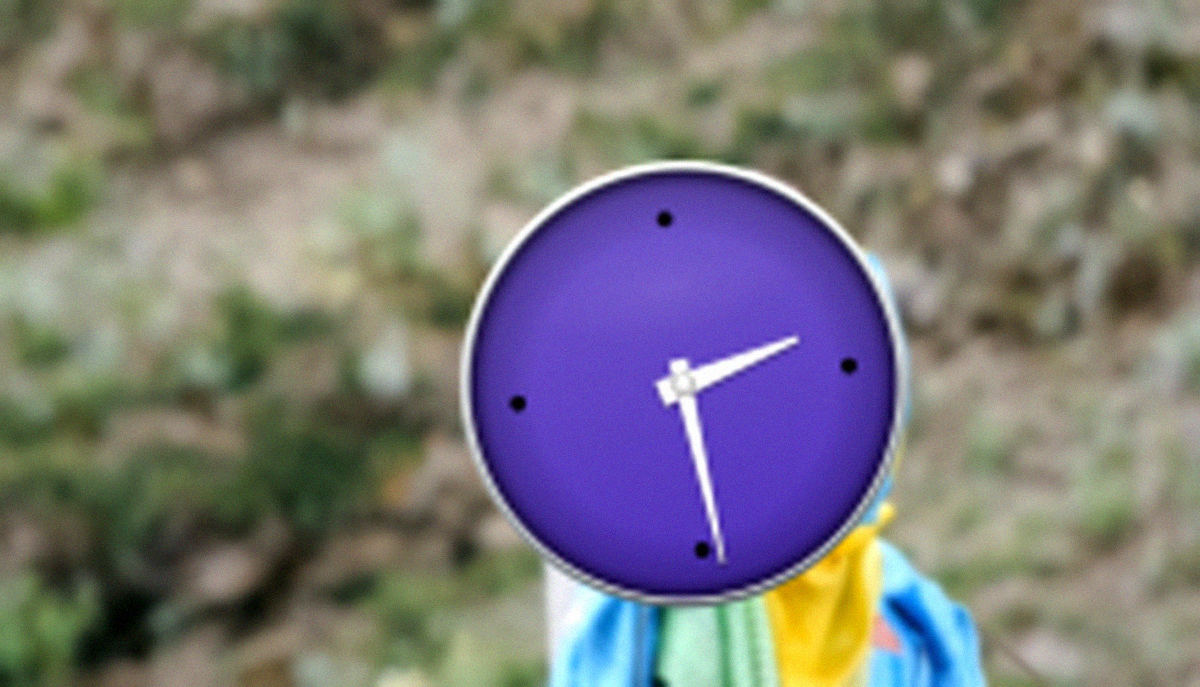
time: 2:29
